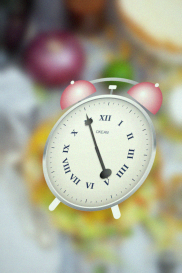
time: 4:55
